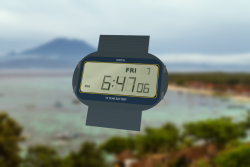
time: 6:47:06
